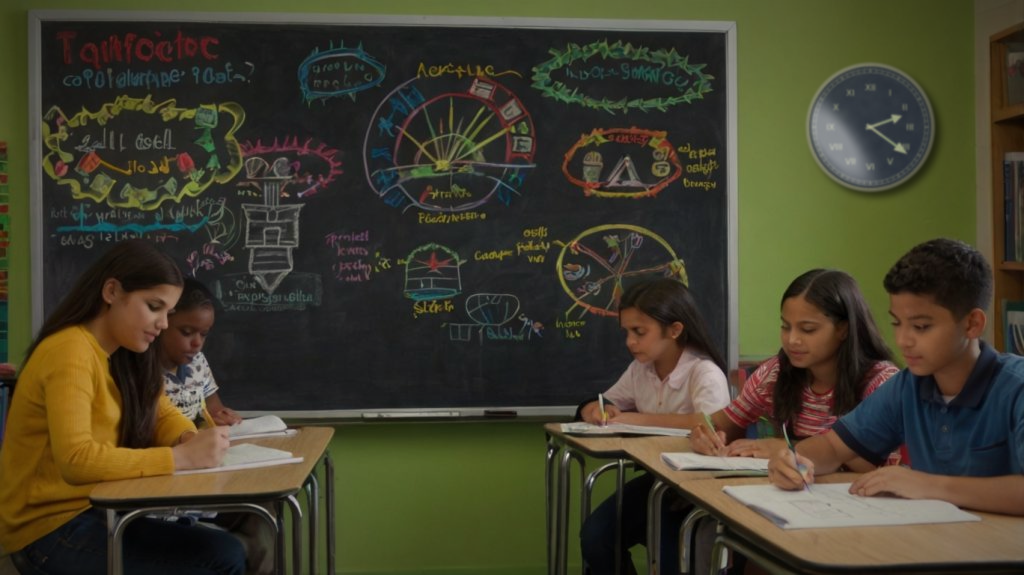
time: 2:21
